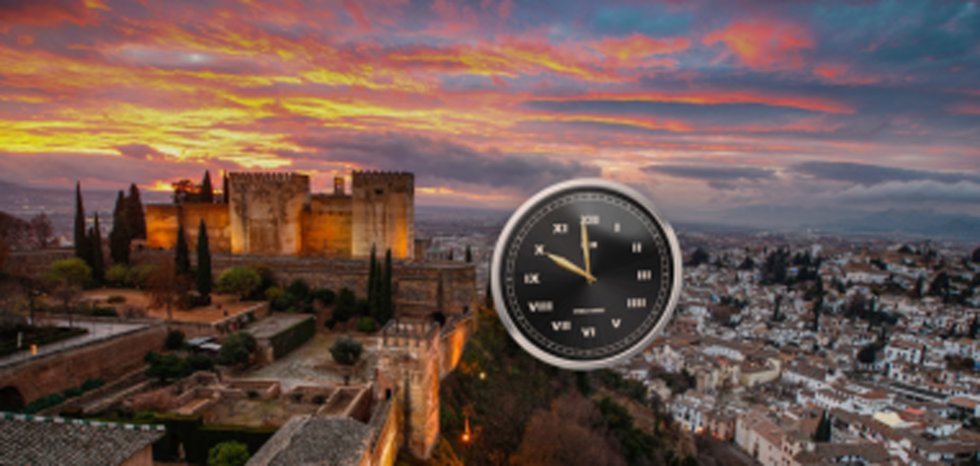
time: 9:59
